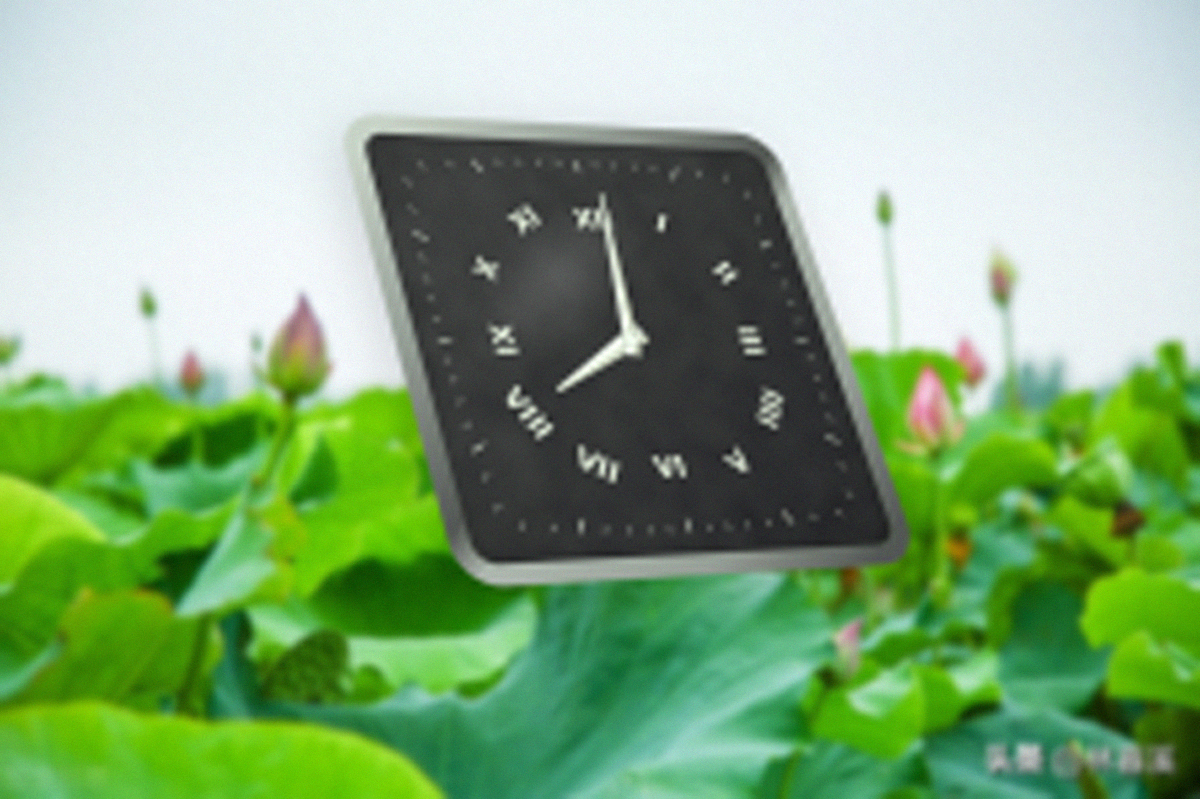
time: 8:01
